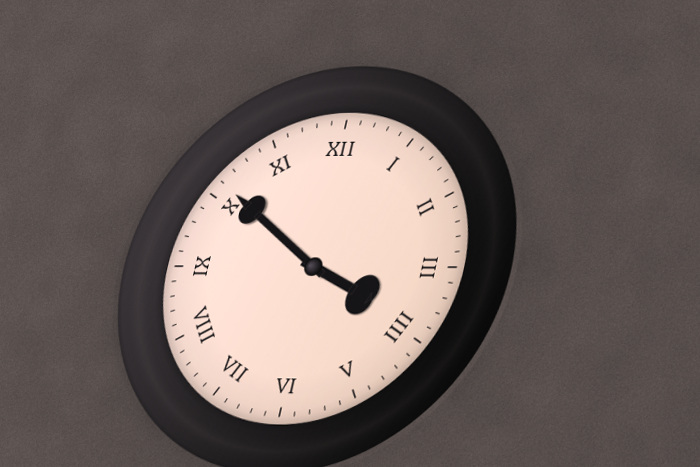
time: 3:51
